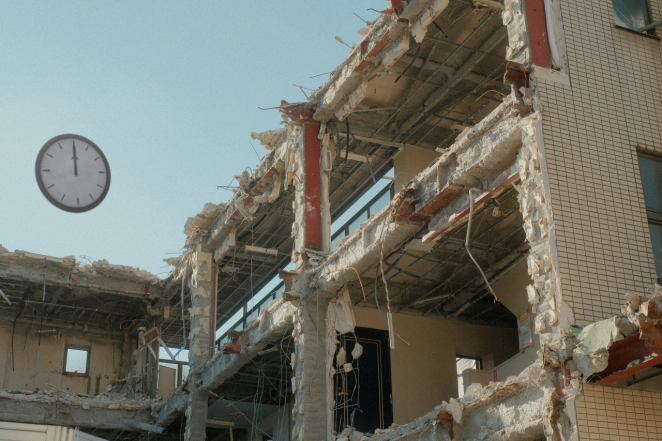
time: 12:00
